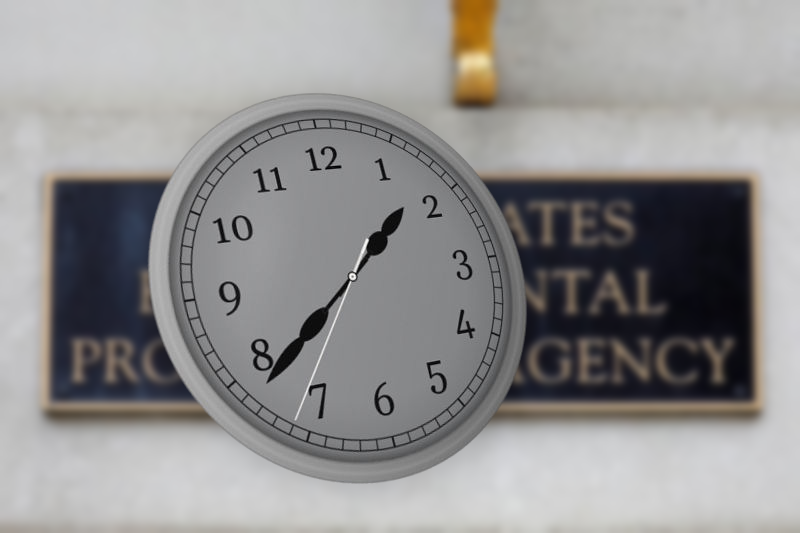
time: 1:38:36
